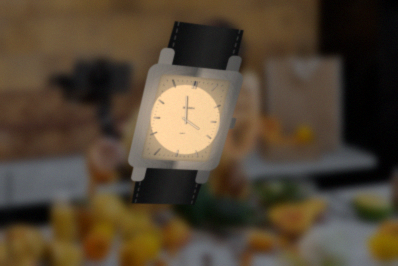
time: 3:58
